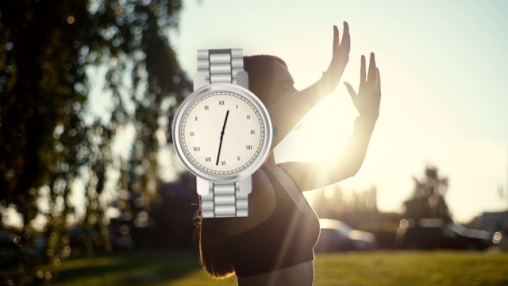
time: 12:32
